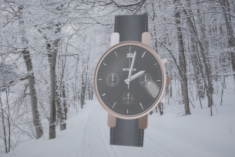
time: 2:02
